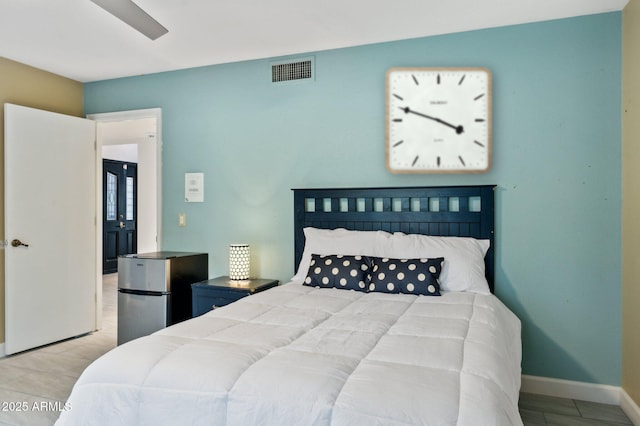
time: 3:48
